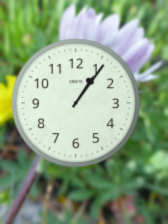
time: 1:06
